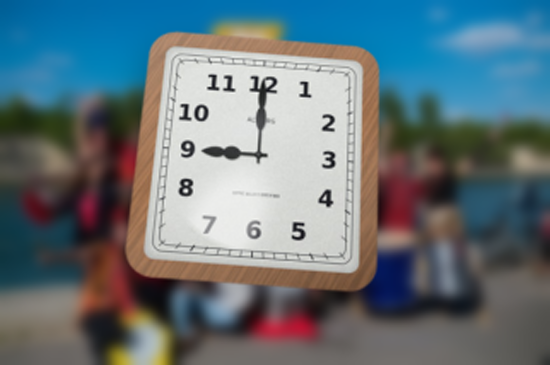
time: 9:00
